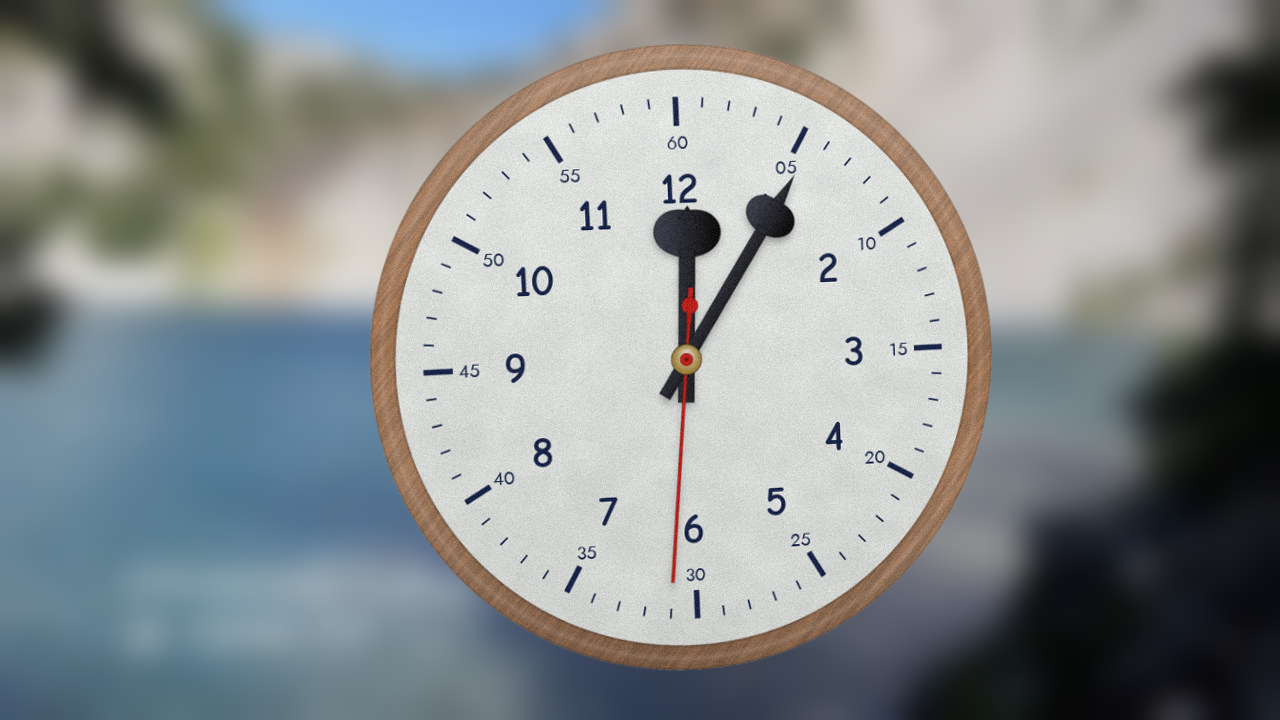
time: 12:05:31
